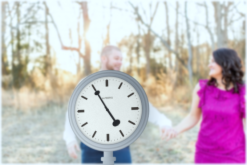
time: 4:55
